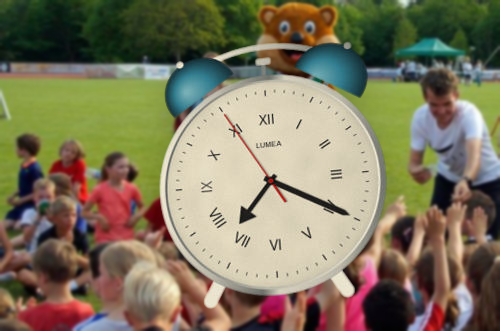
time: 7:19:55
